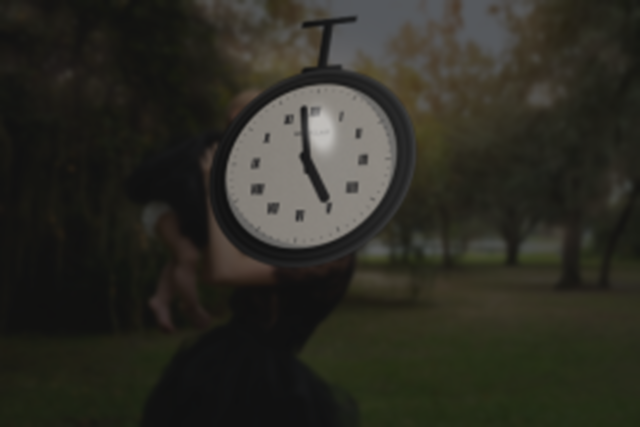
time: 4:58
